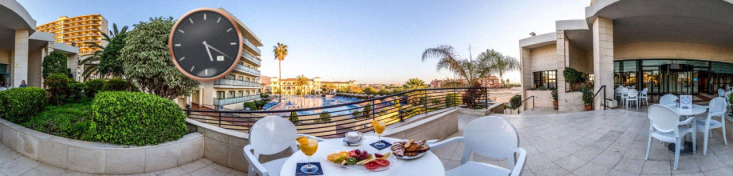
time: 5:20
